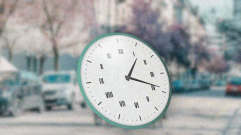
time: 1:19
